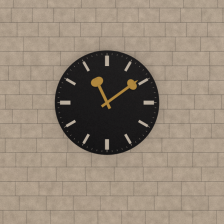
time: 11:09
